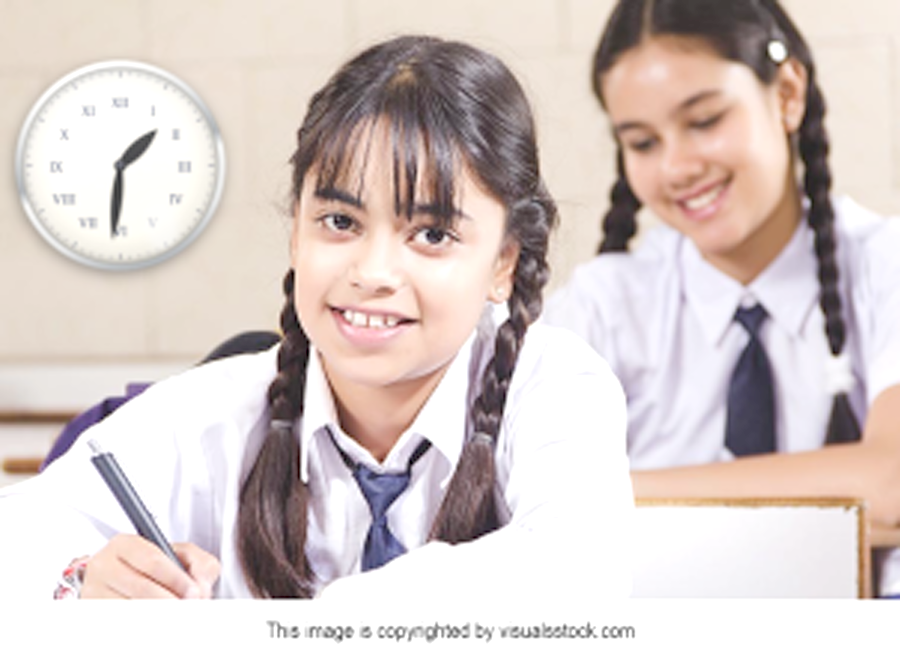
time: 1:31
